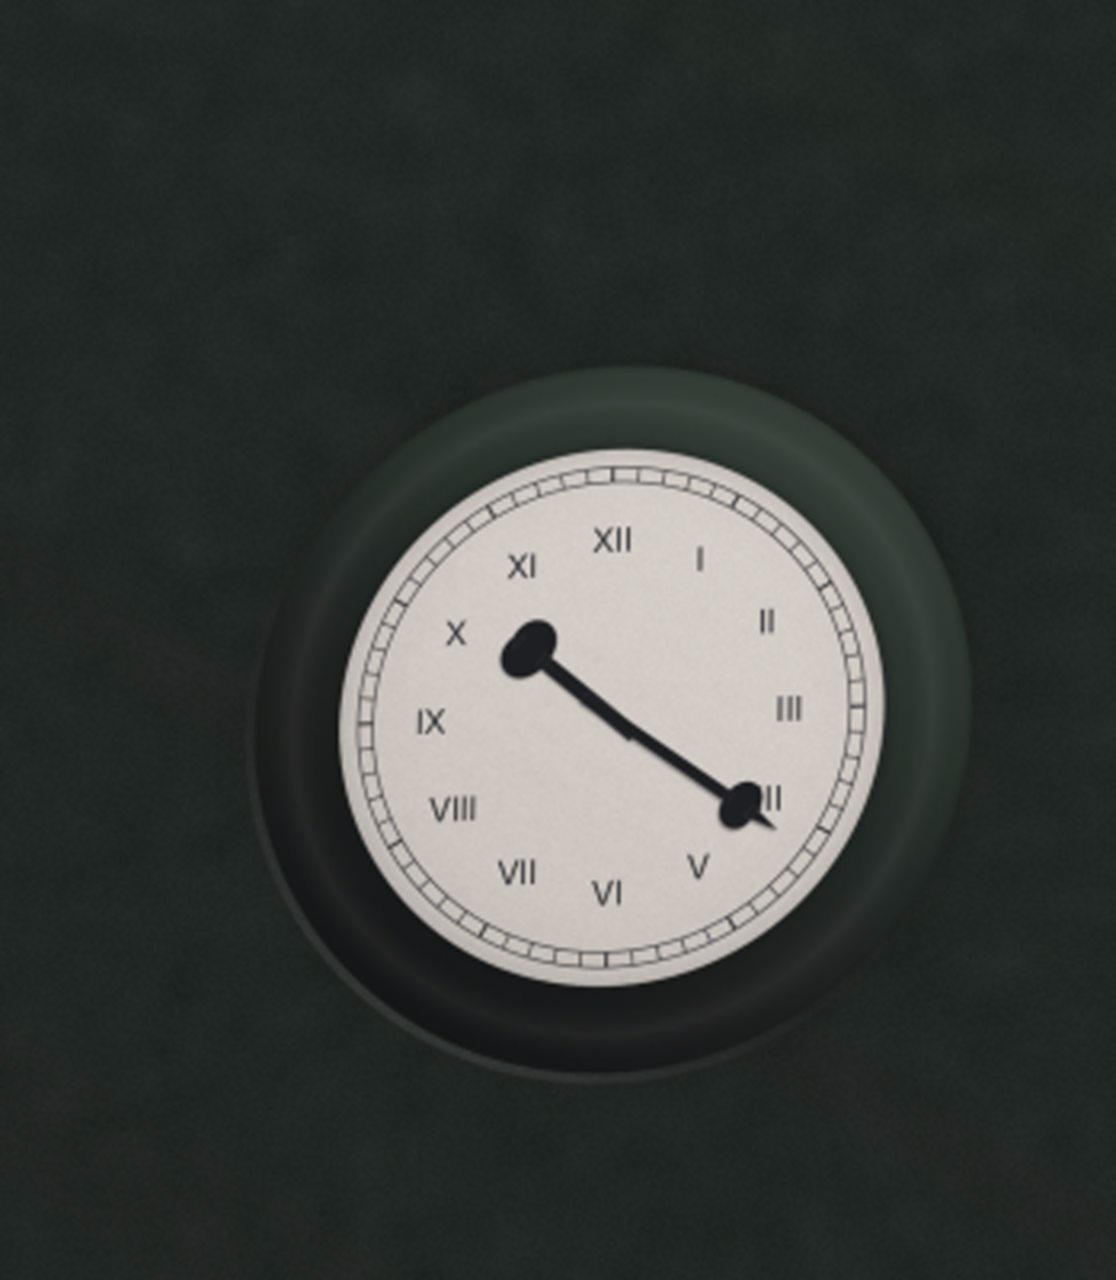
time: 10:21
